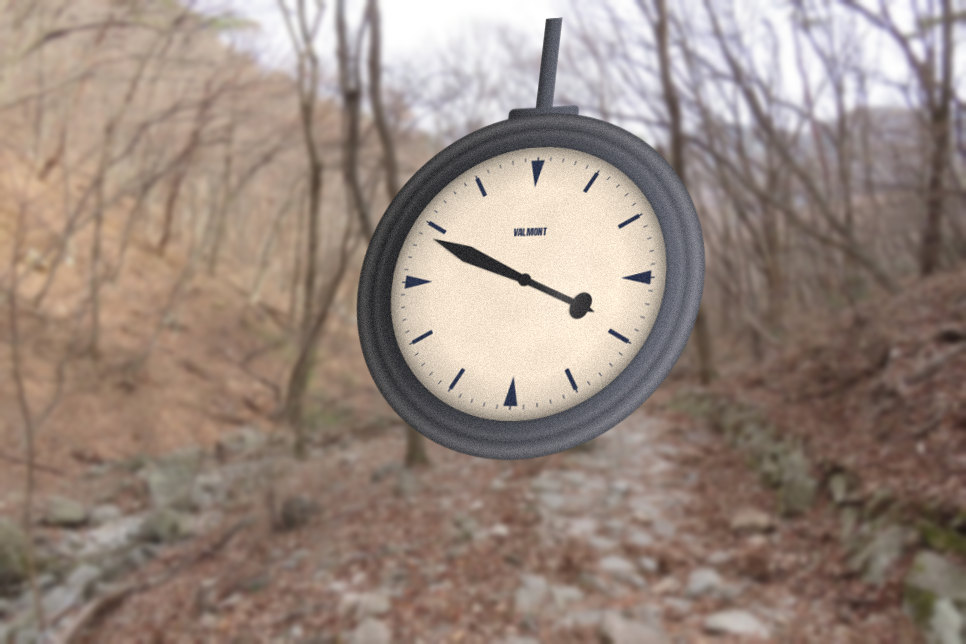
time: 3:49
